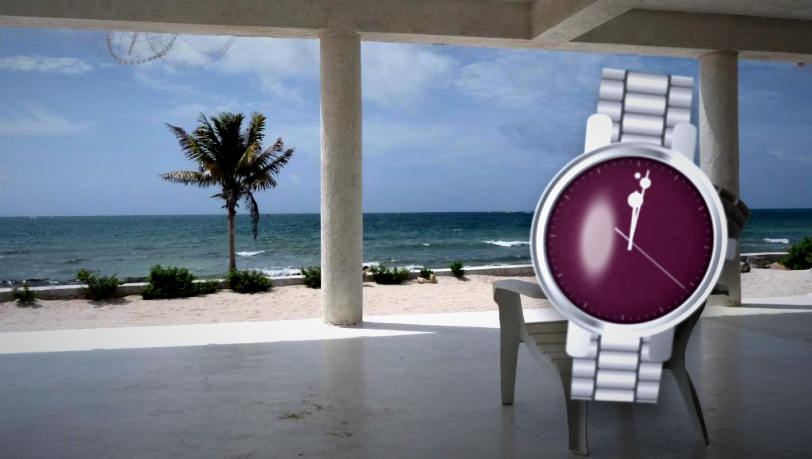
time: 12:01:21
